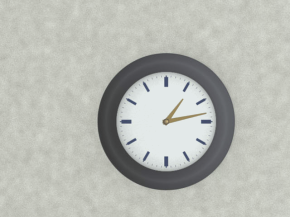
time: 1:13
